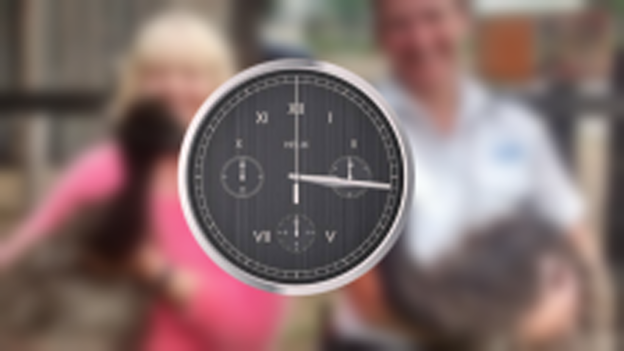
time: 3:16
